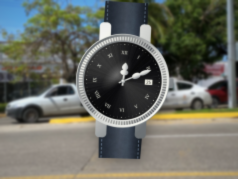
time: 12:11
